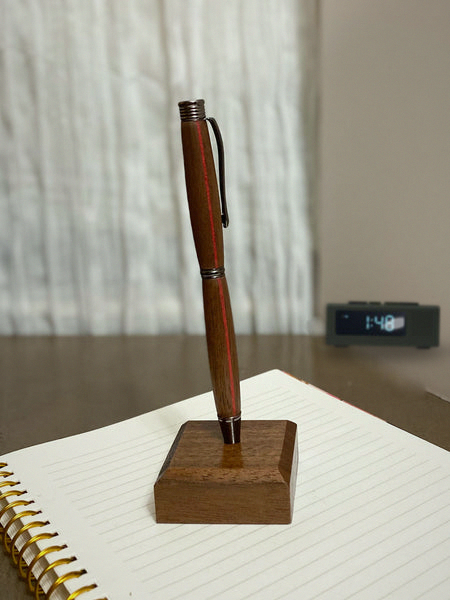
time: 1:48
